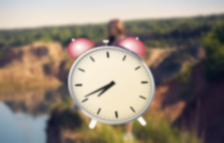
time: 7:41
